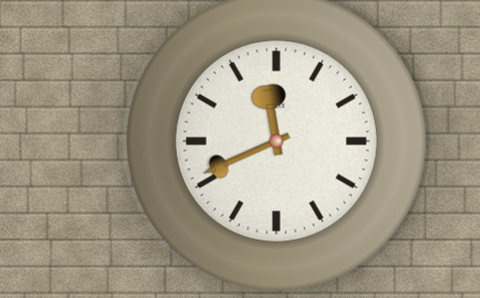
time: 11:41
